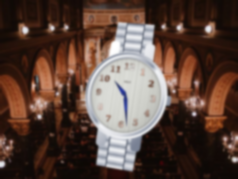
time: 10:28
